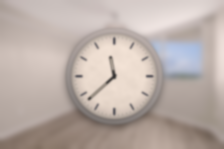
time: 11:38
